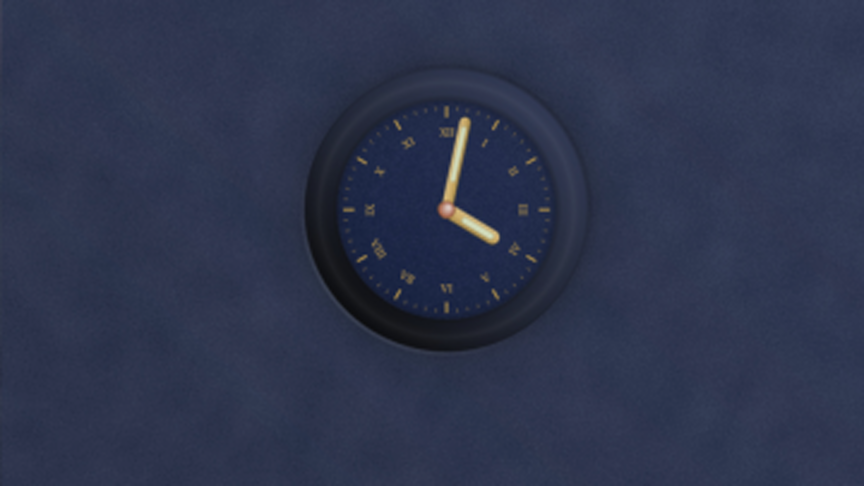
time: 4:02
